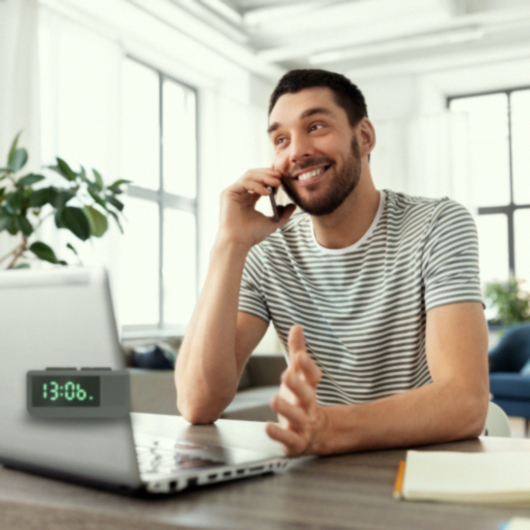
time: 13:06
